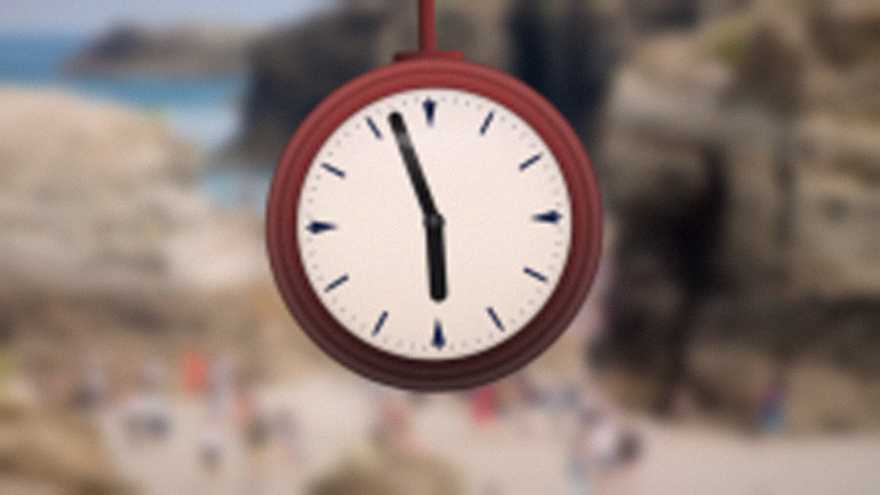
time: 5:57
